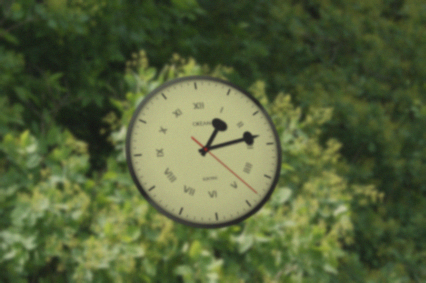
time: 1:13:23
